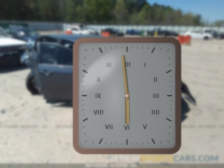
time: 5:59
